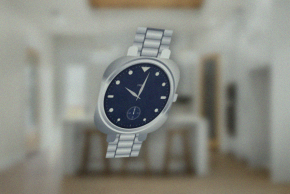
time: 10:02
